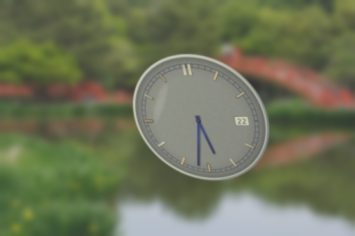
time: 5:32
